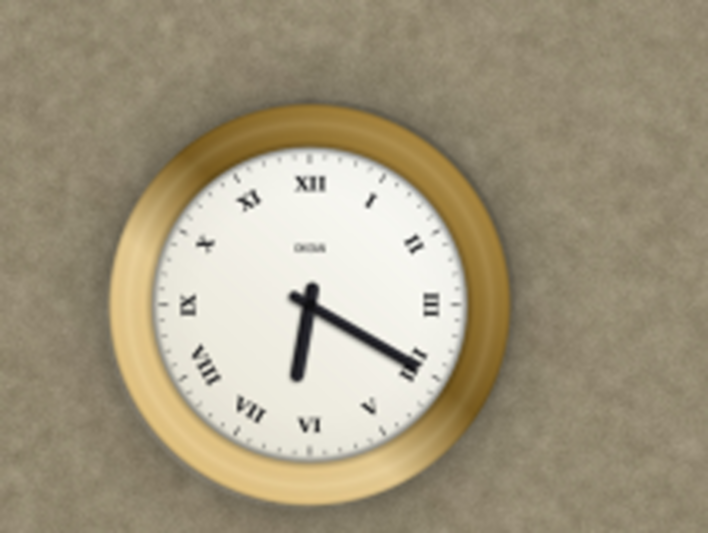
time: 6:20
